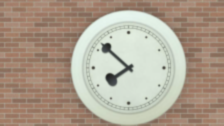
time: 7:52
